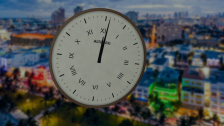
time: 12:01
